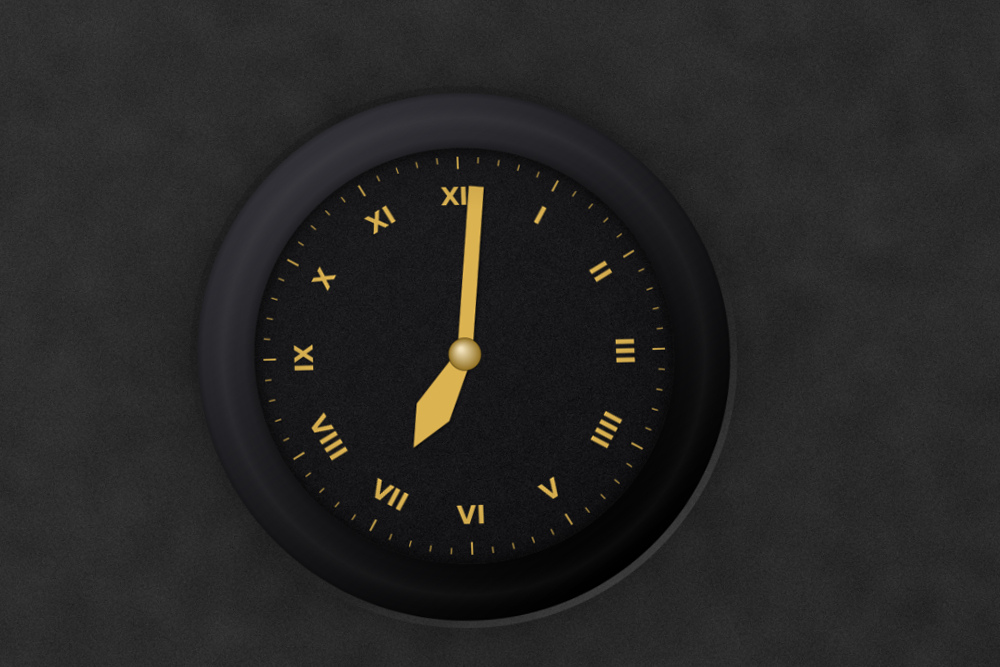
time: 7:01
